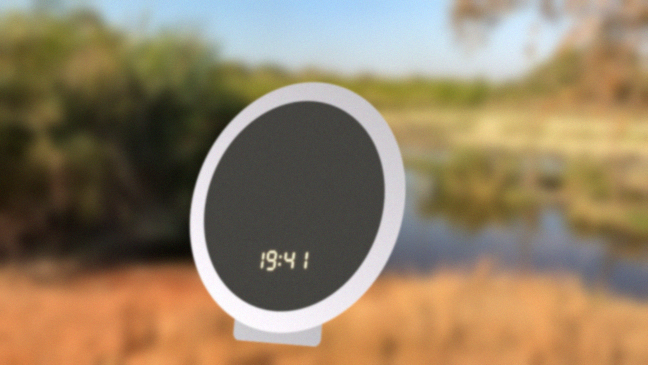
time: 19:41
